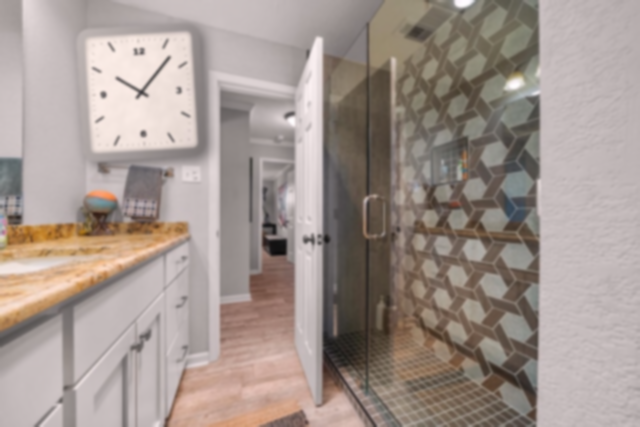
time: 10:07
